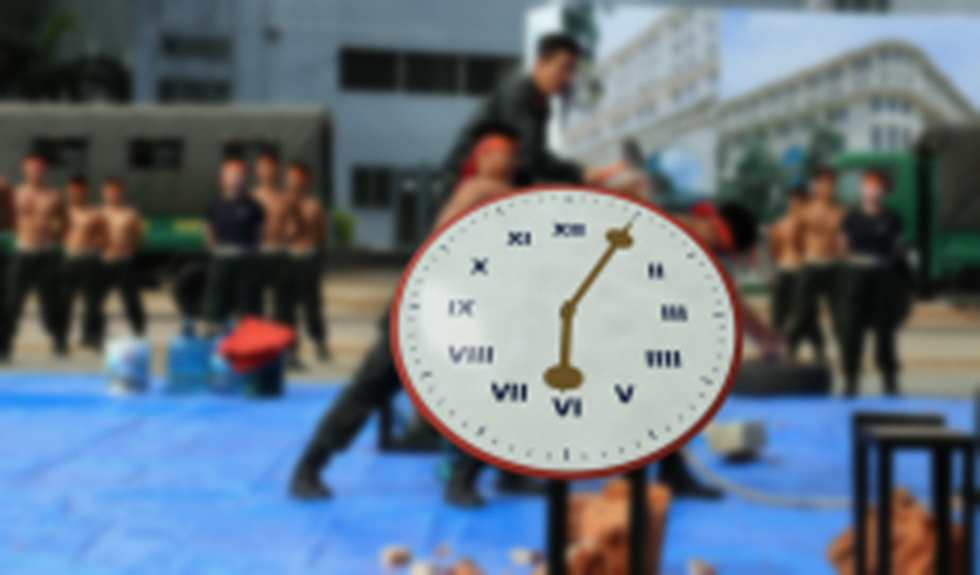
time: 6:05
